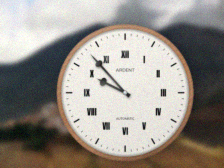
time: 9:53
